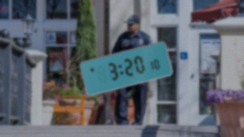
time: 3:20
